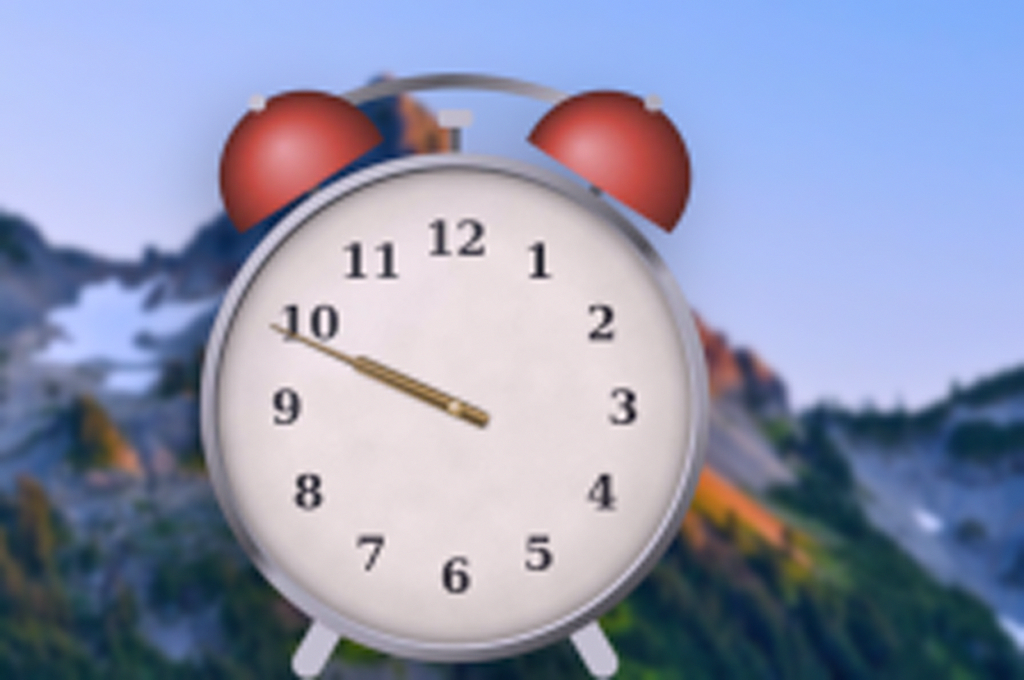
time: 9:49
